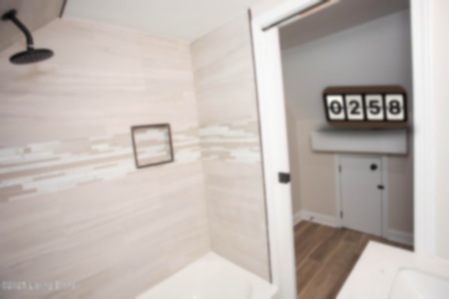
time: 2:58
